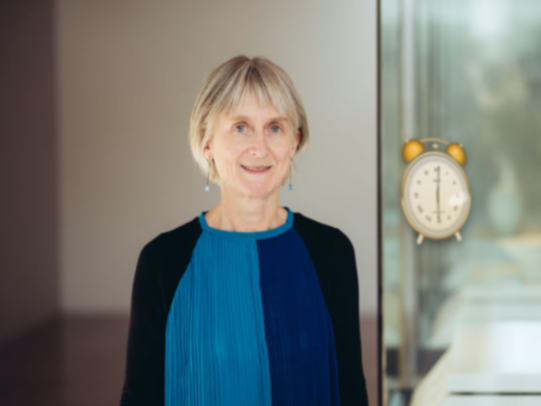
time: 6:01
